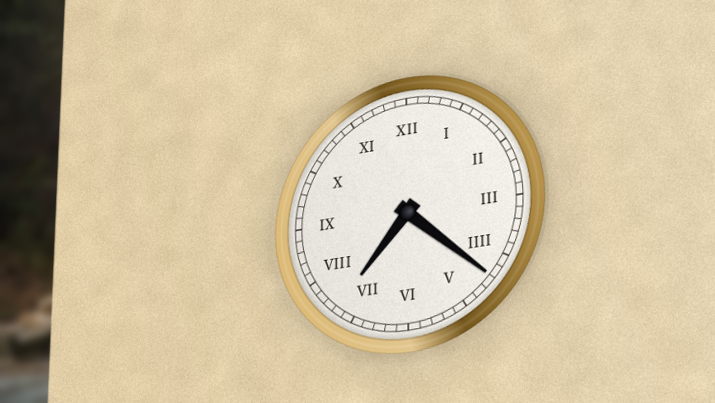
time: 7:22
